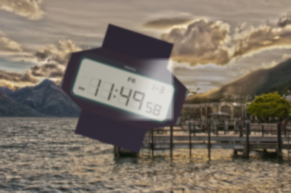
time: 11:49:58
